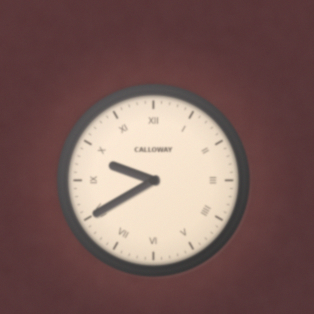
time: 9:40
